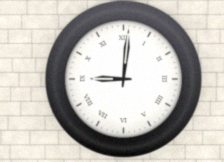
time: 9:01
